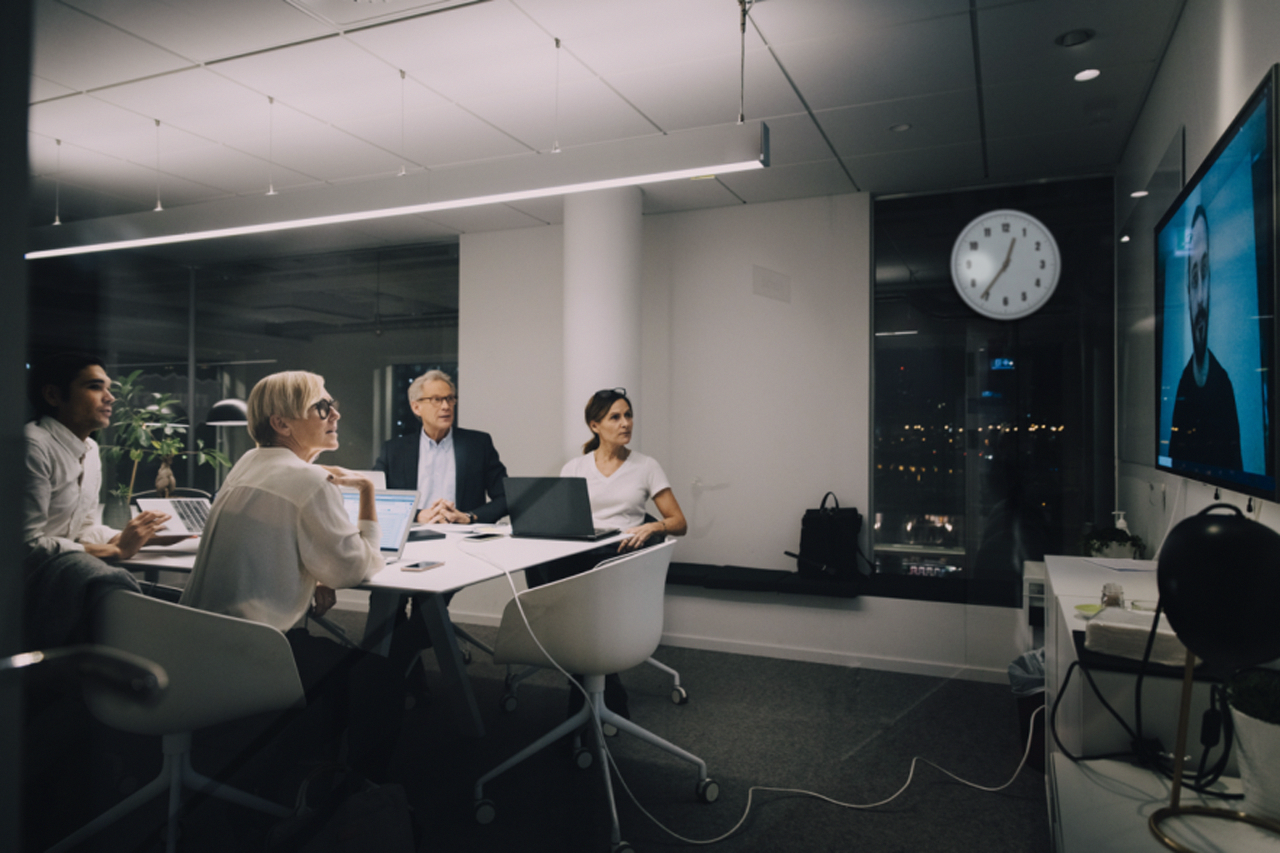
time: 12:36
